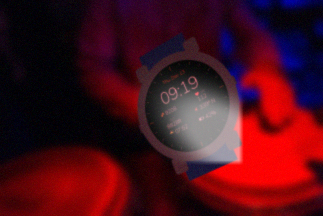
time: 9:19
